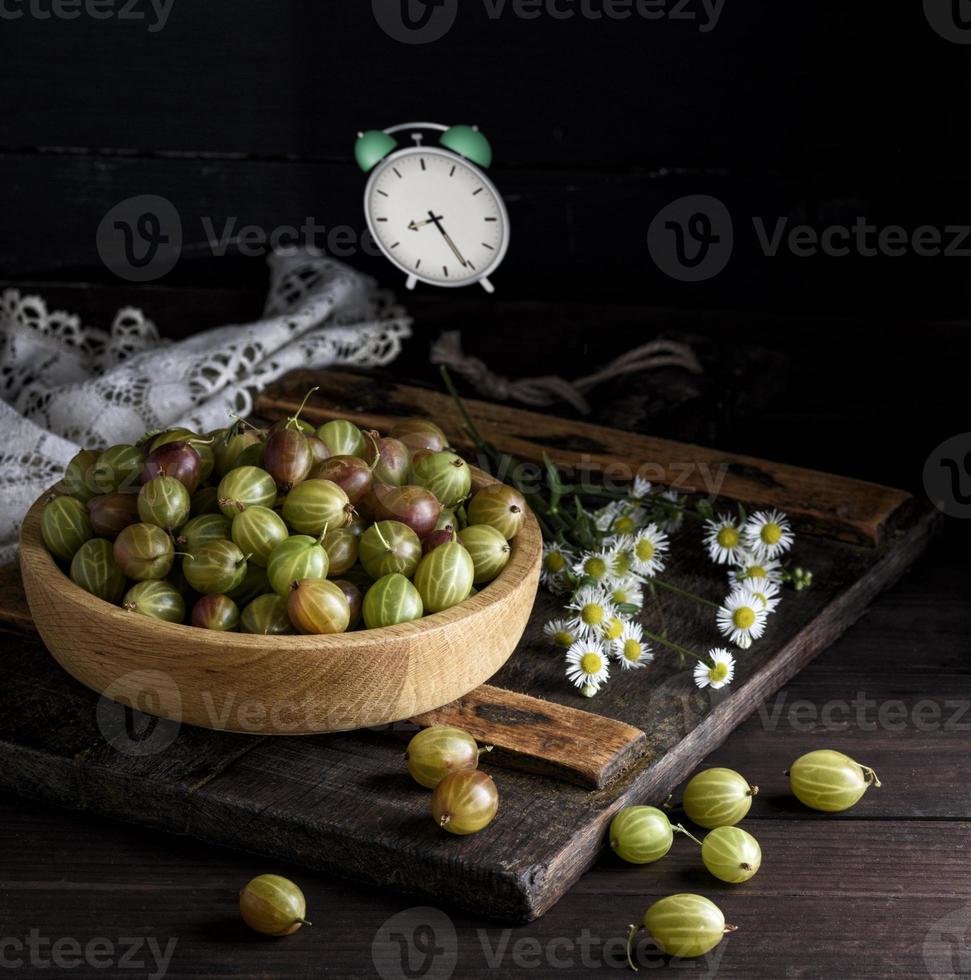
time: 8:26
